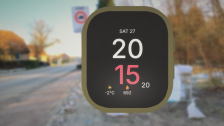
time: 20:15:20
